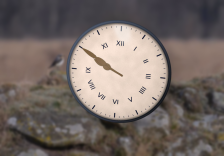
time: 9:50
